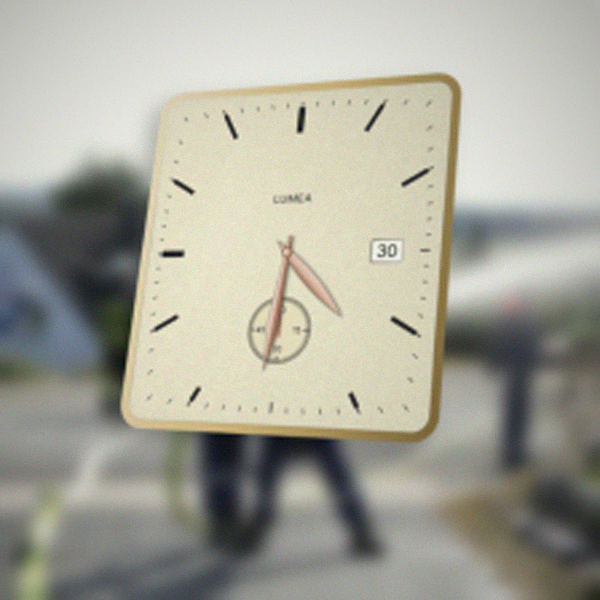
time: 4:31
